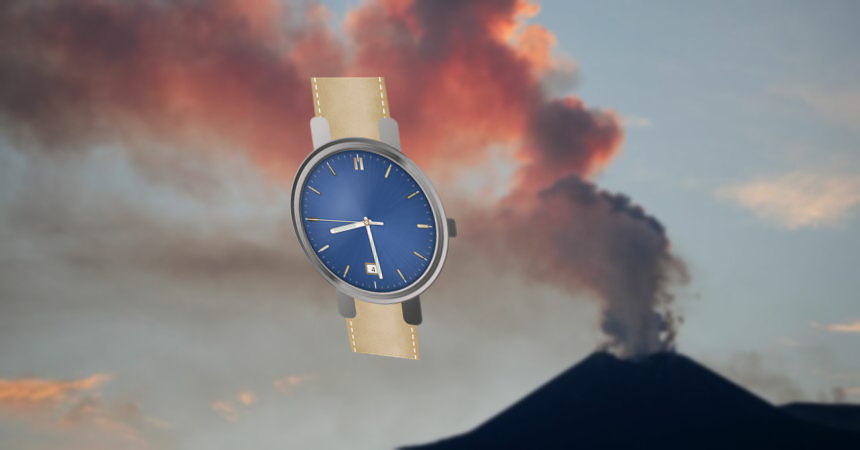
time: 8:28:45
